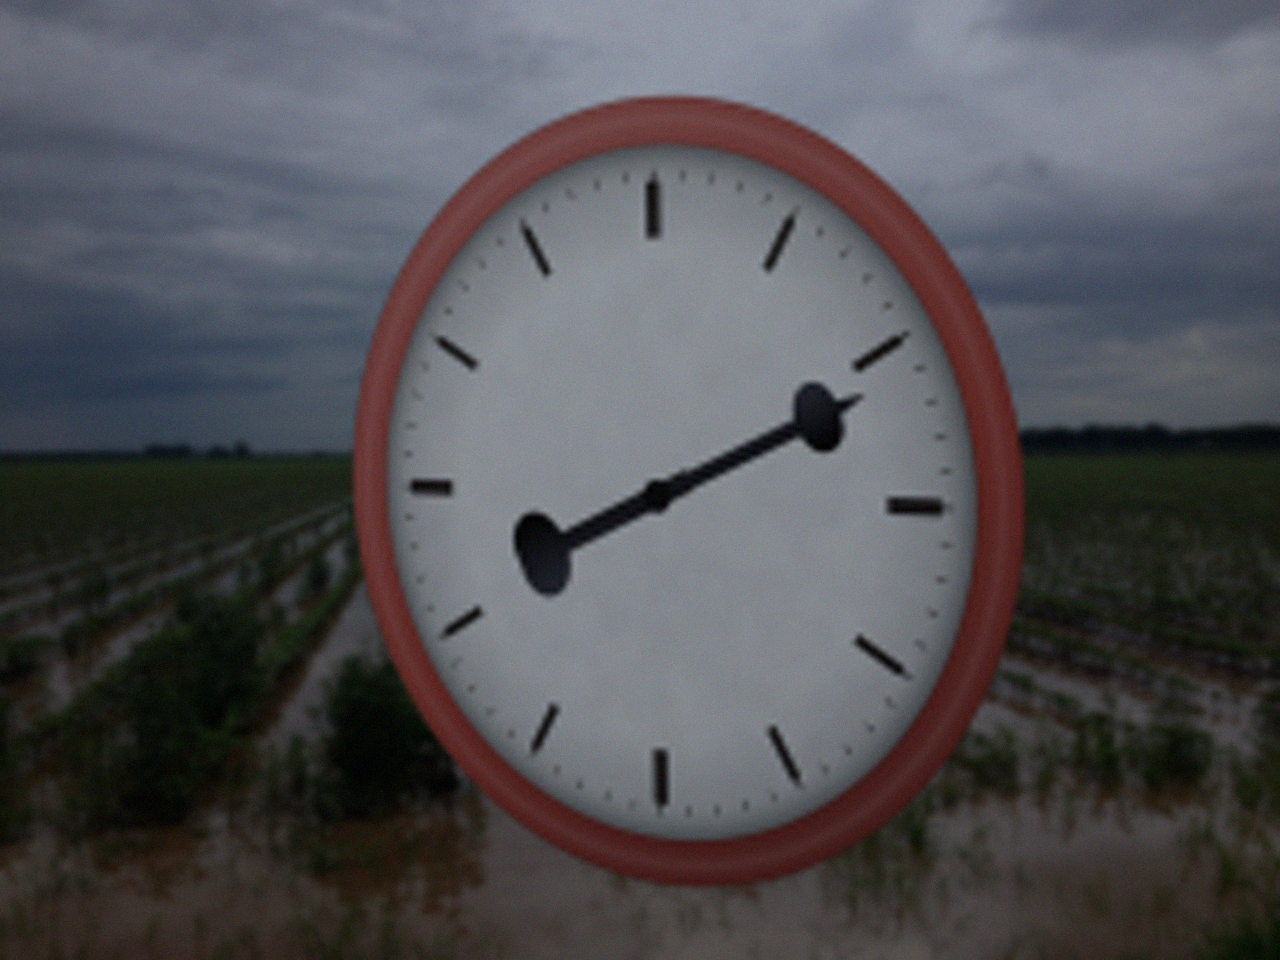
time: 8:11
